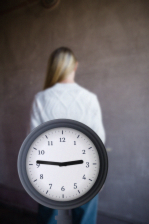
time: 2:46
